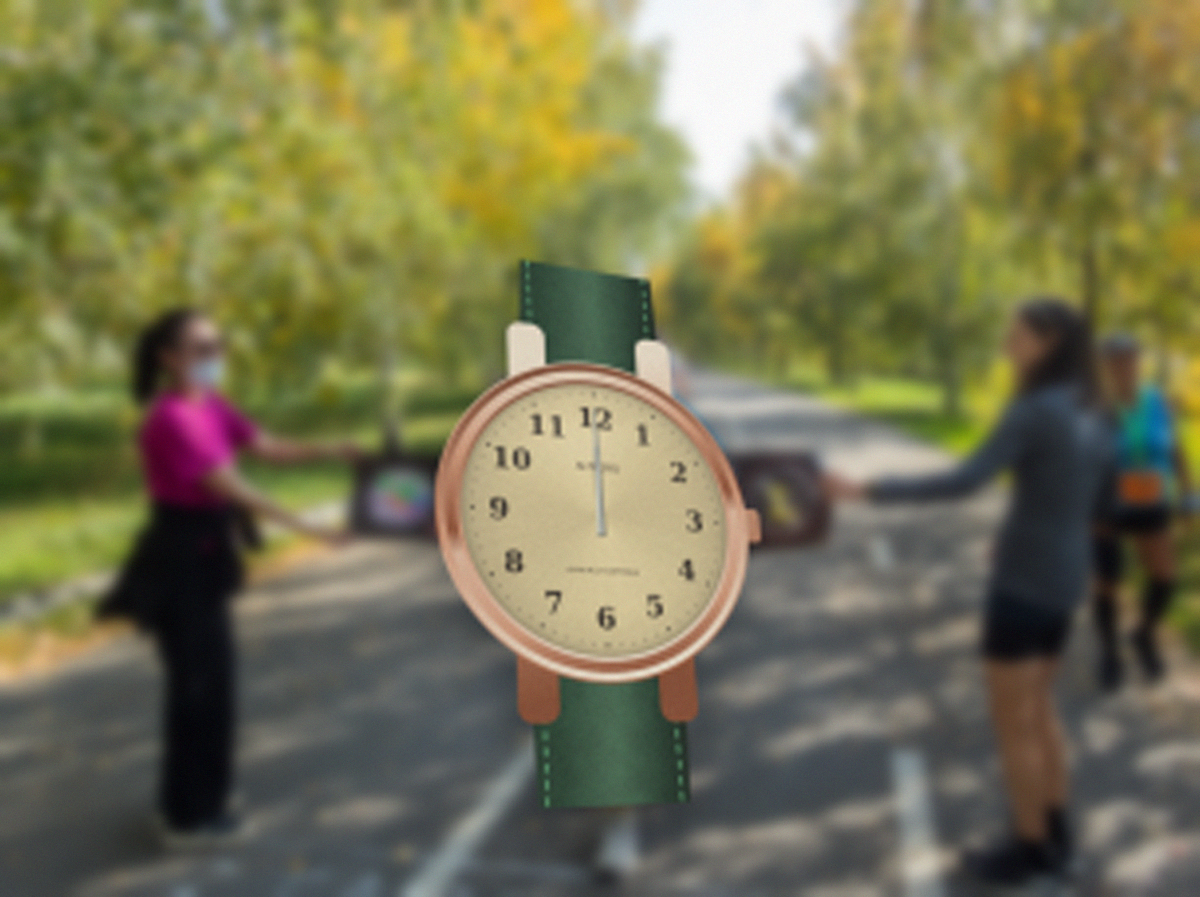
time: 12:00
